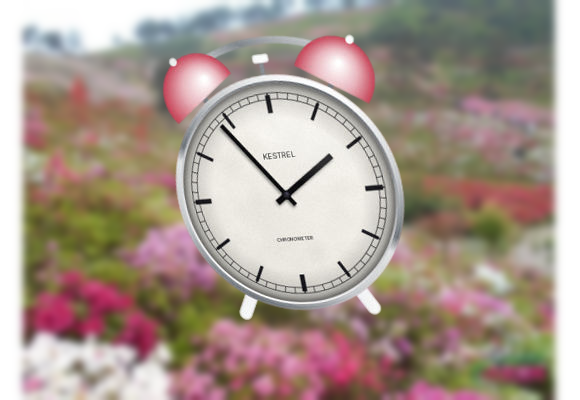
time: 1:54
